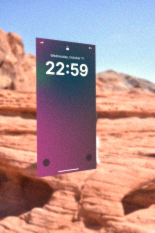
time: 22:59
